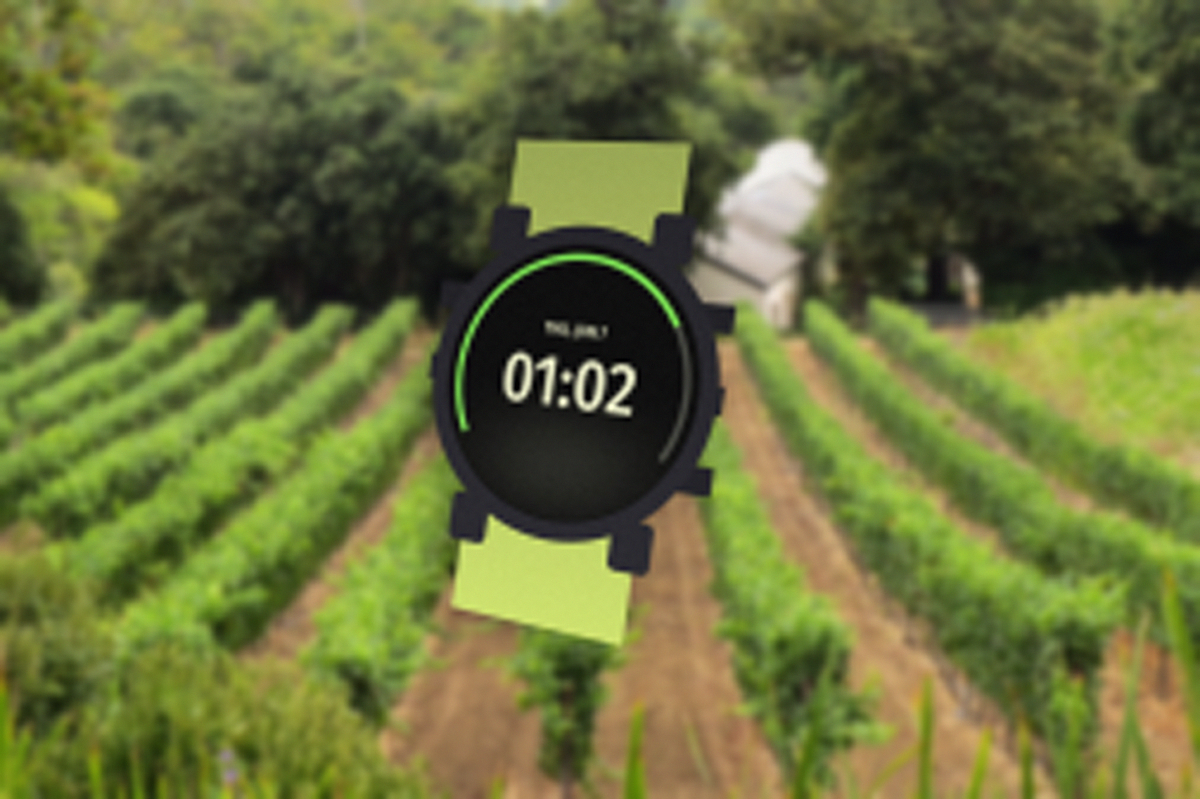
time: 1:02
